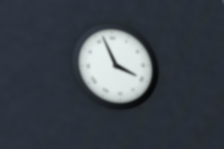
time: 3:57
